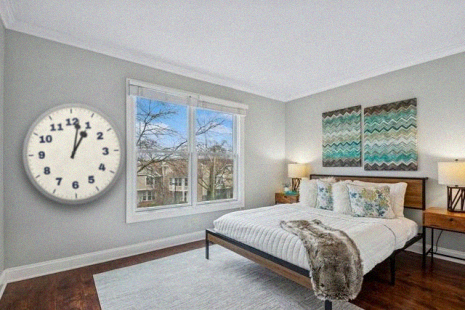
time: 1:02
